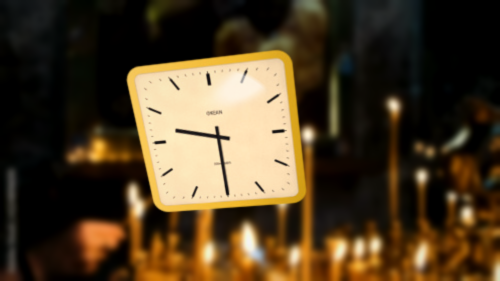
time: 9:30
